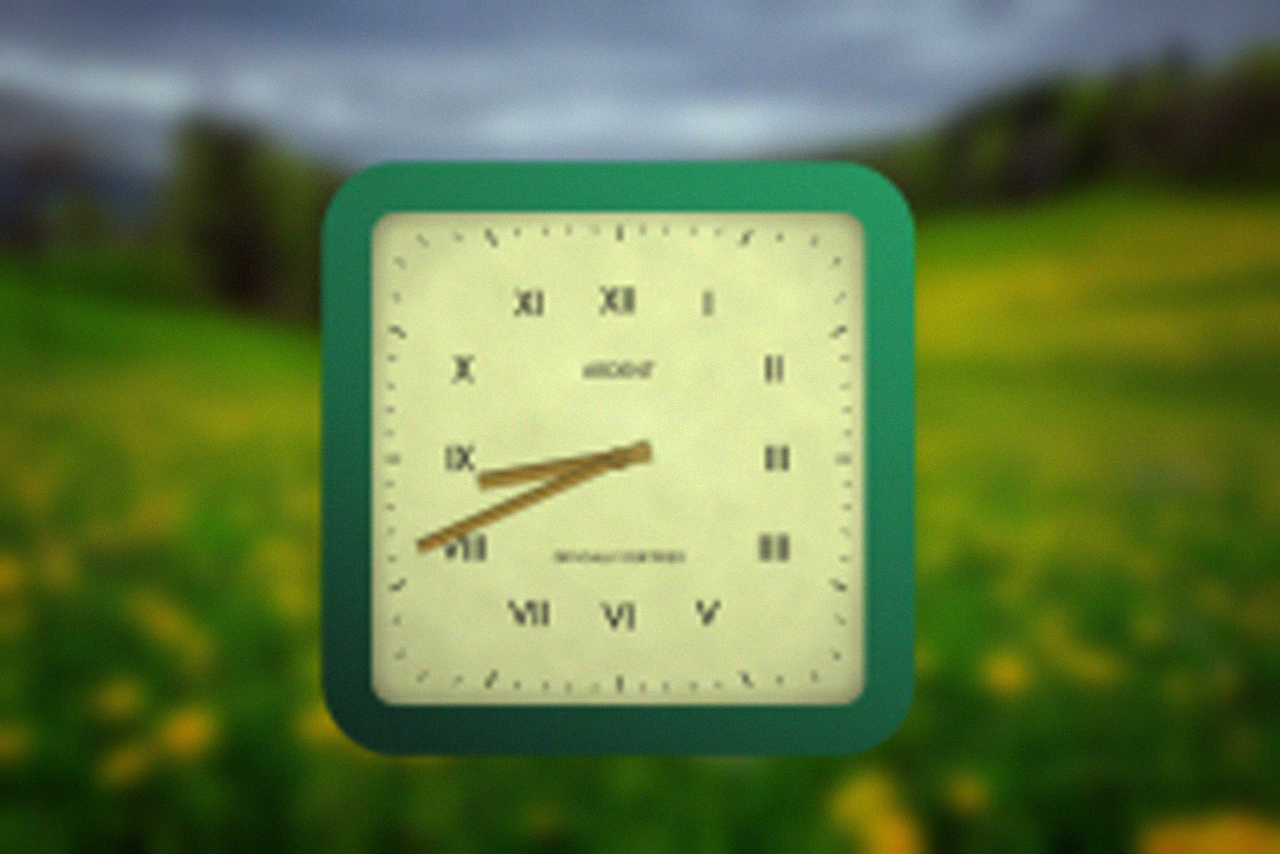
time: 8:41
